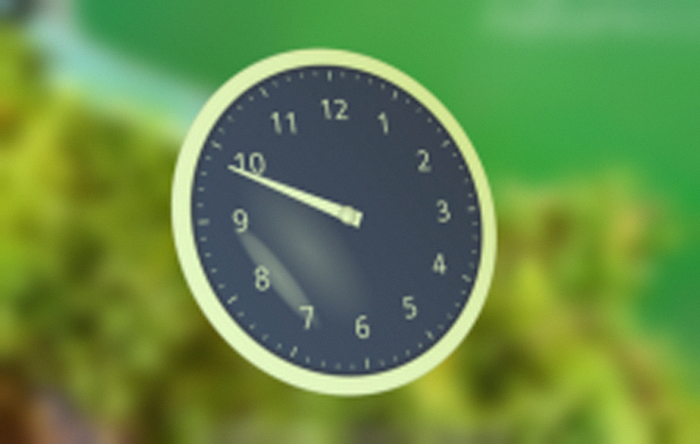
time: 9:49
